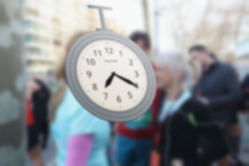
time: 7:20
